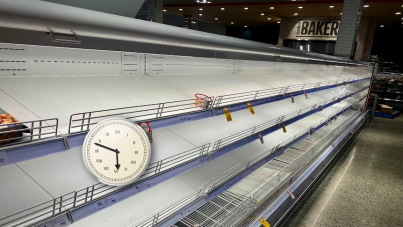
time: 5:48
